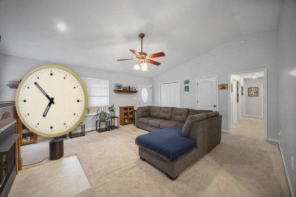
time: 6:53
